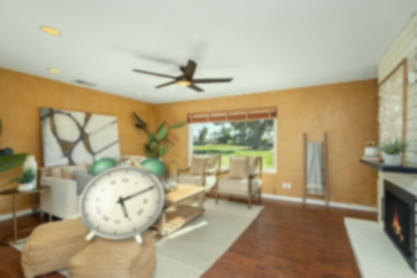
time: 5:10
